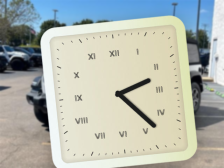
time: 2:23
